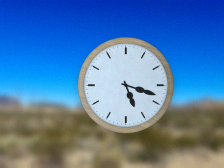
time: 5:18
